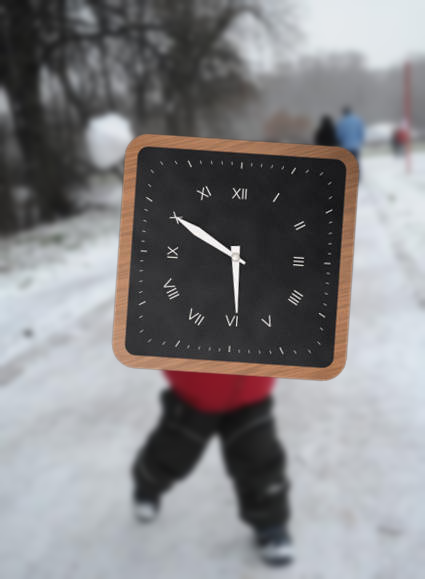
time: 5:50
